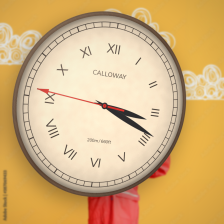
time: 3:18:46
